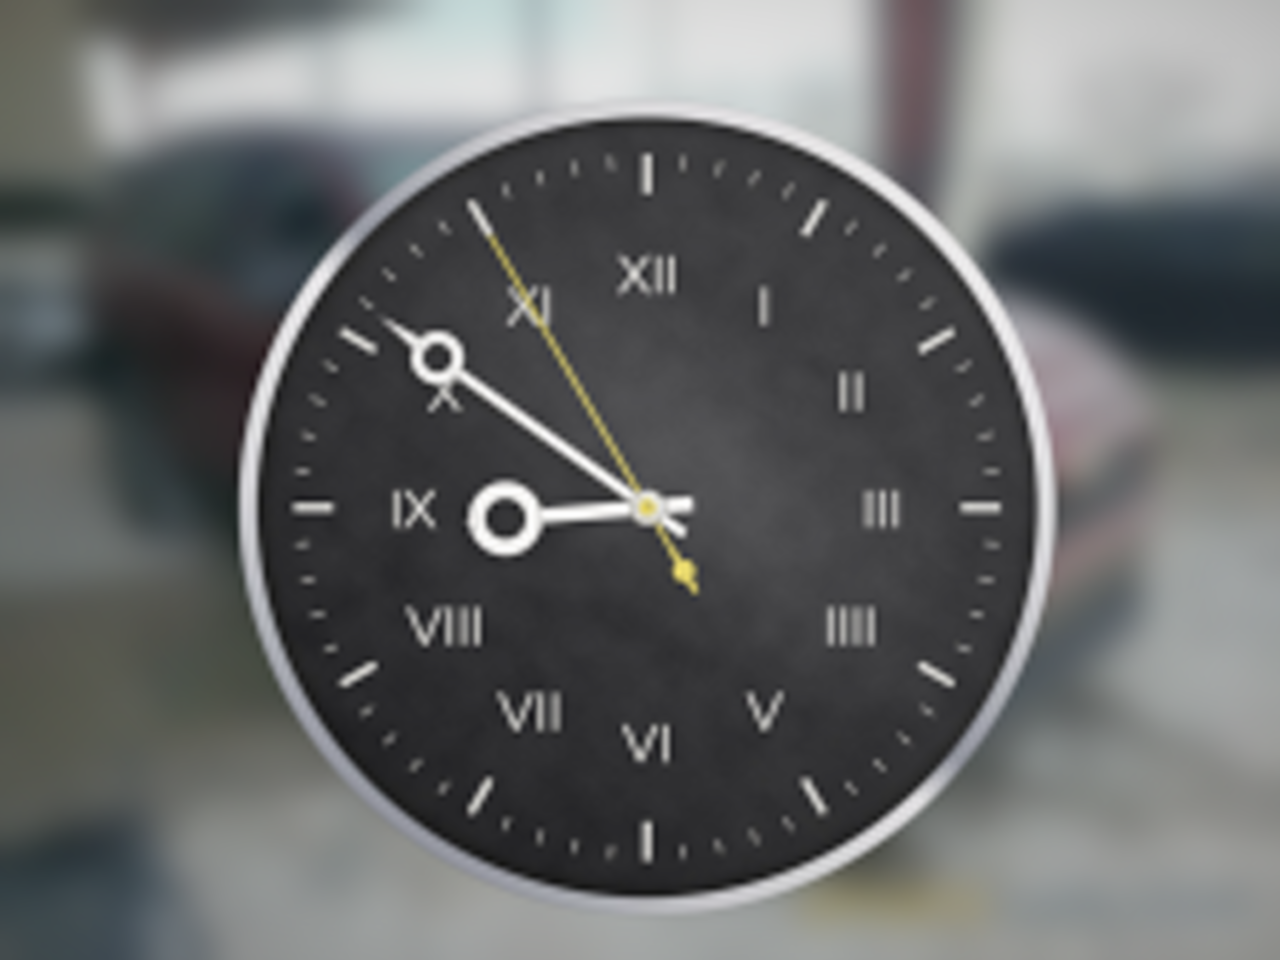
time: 8:50:55
